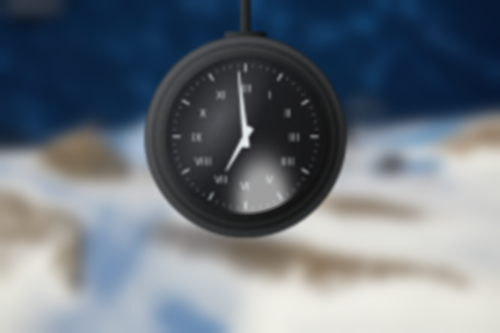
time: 6:59
